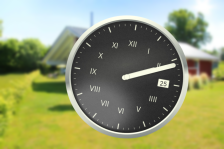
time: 2:11
